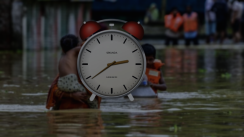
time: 2:39
